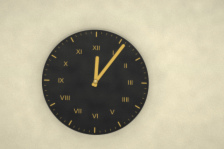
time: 12:06
